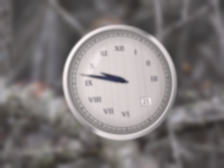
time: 9:47
